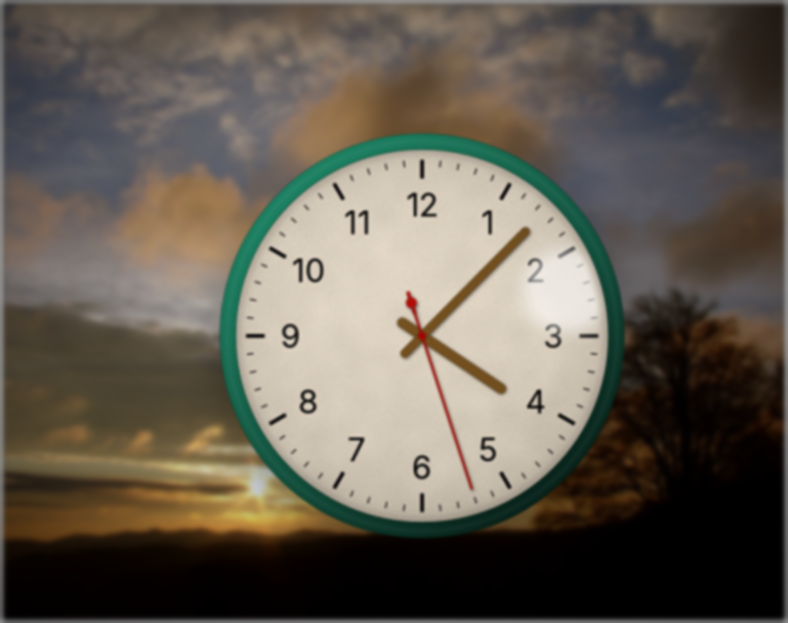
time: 4:07:27
